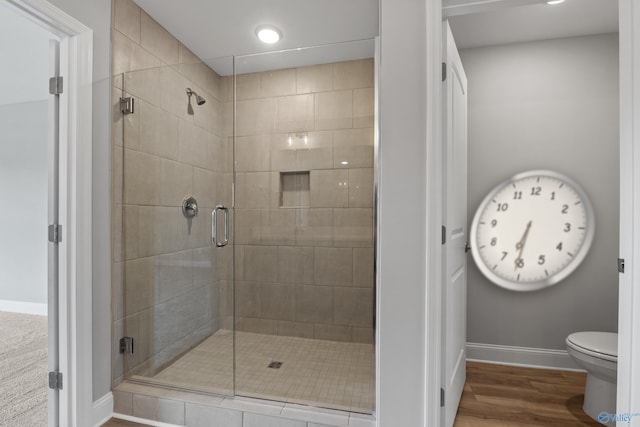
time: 6:31
